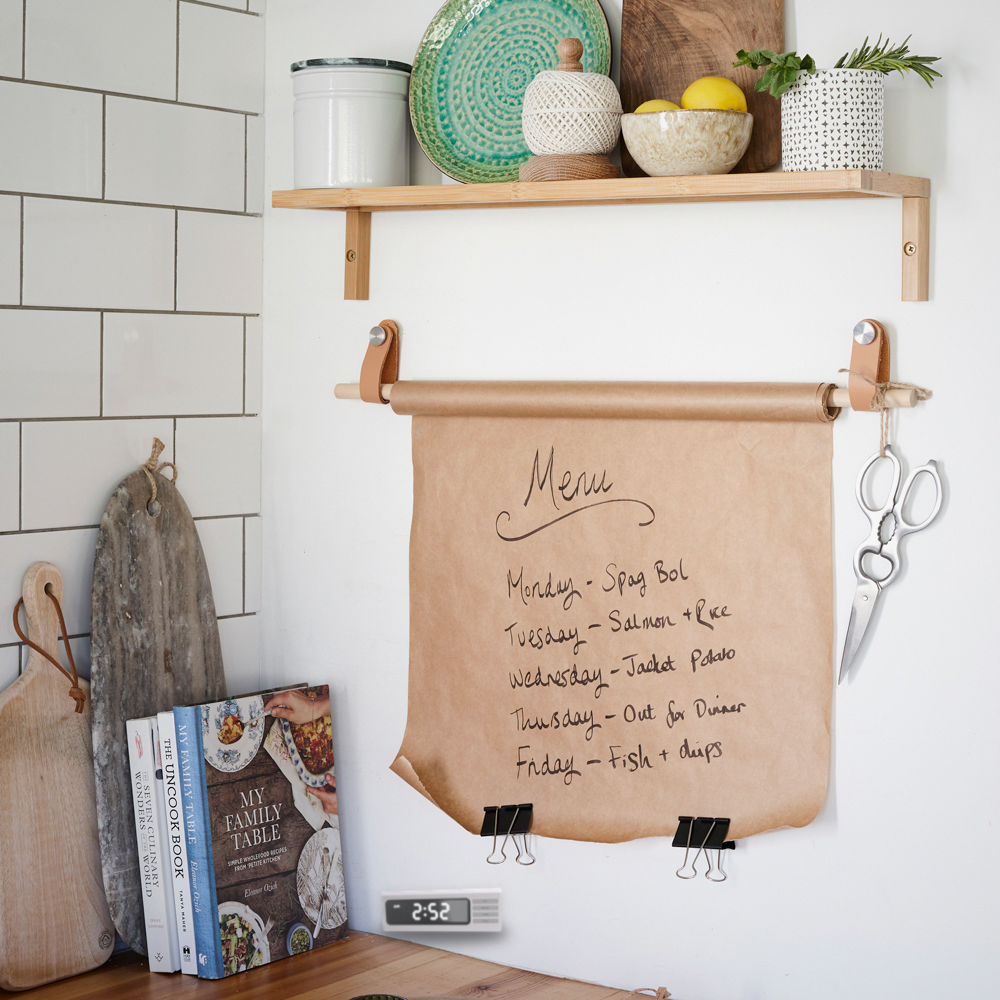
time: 2:52
